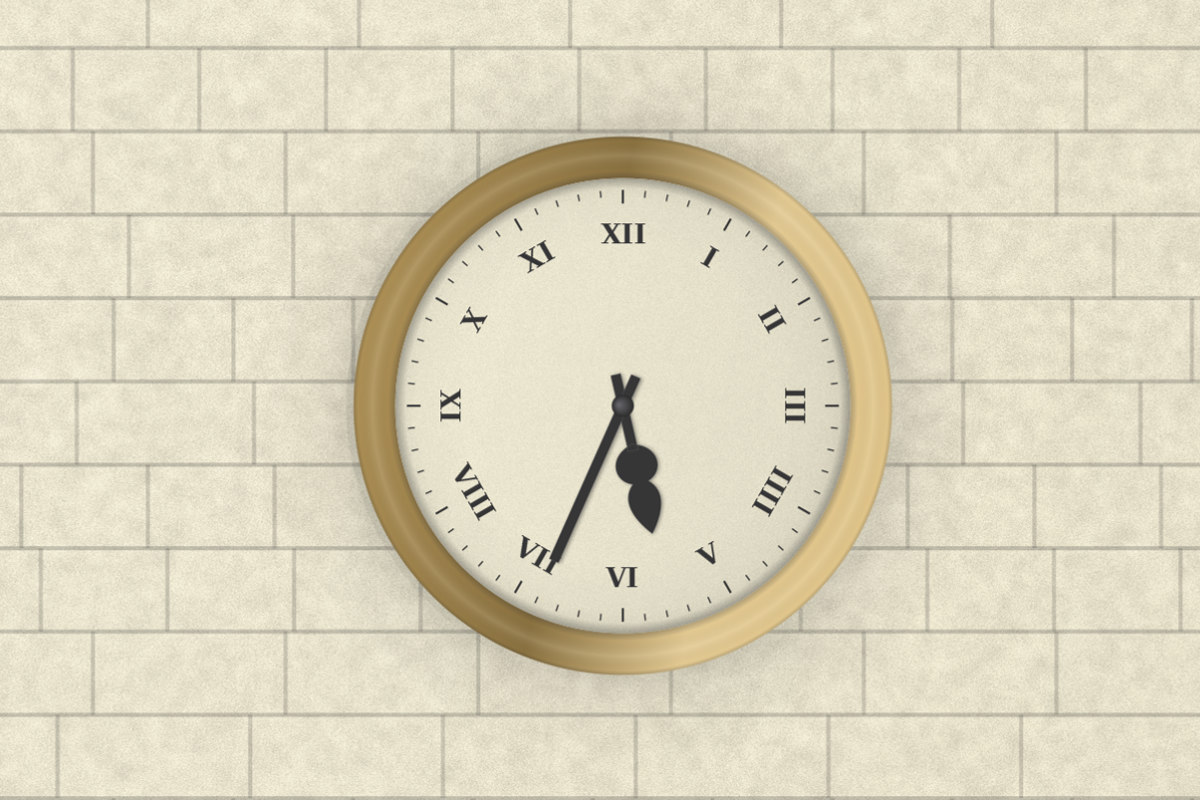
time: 5:34
